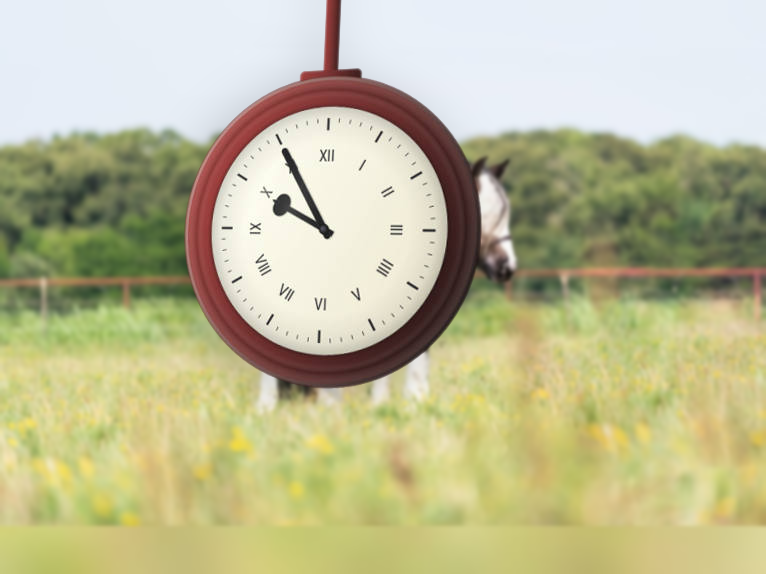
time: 9:55
